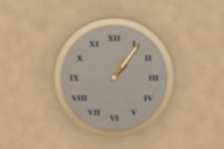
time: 1:06
